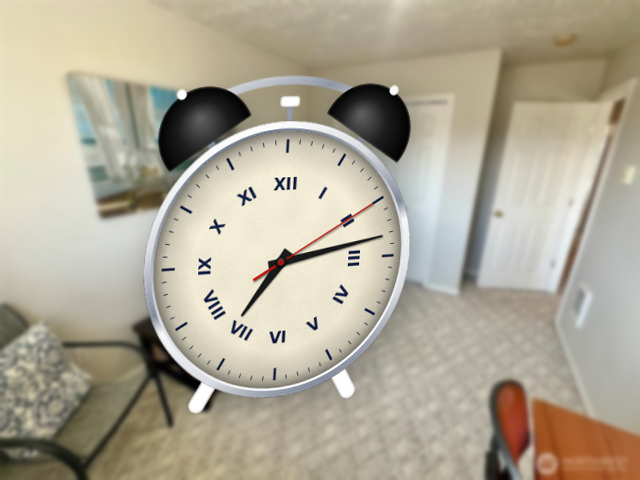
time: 7:13:10
